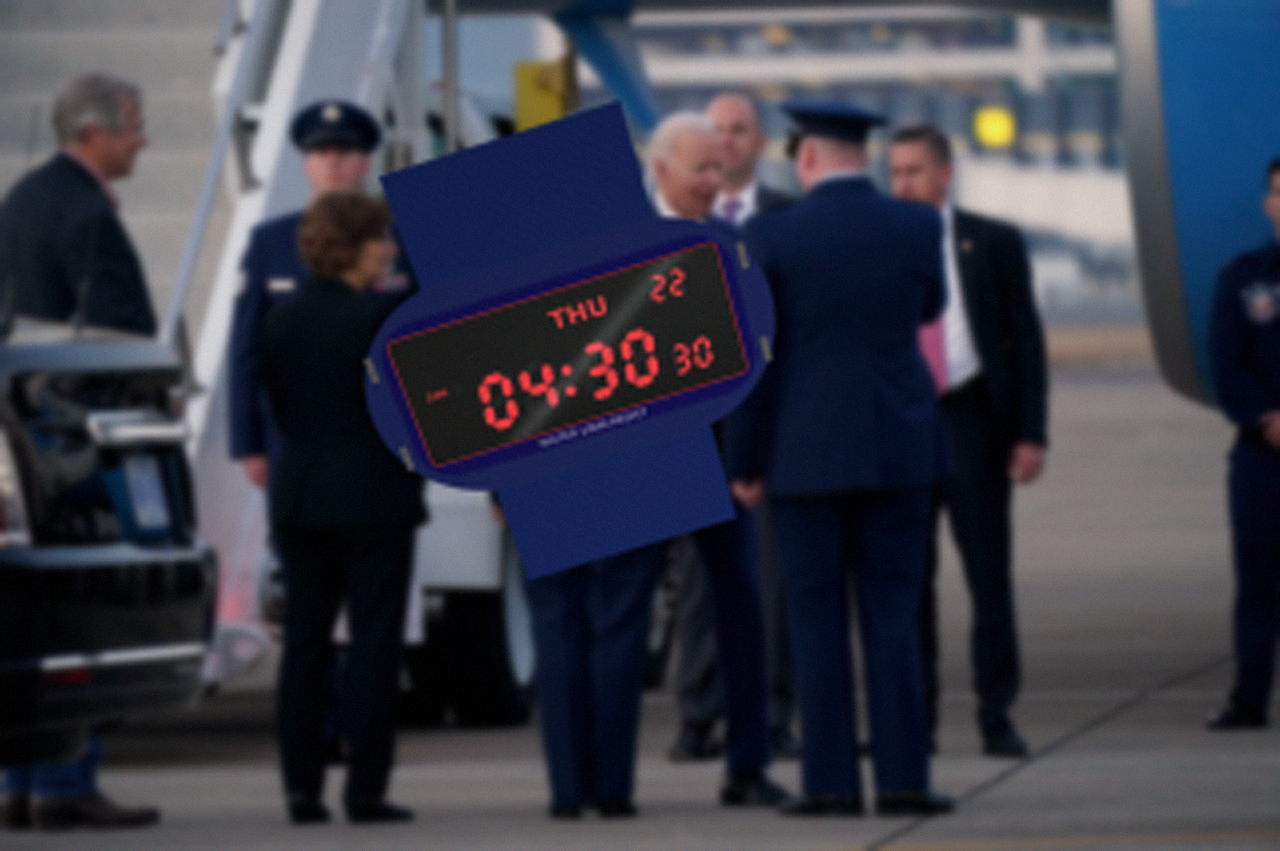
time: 4:30:30
